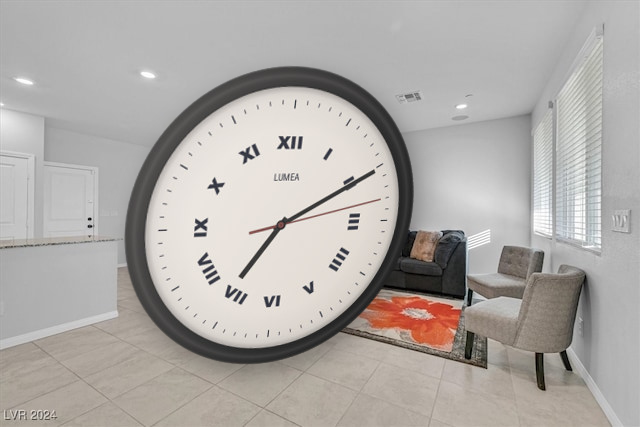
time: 7:10:13
